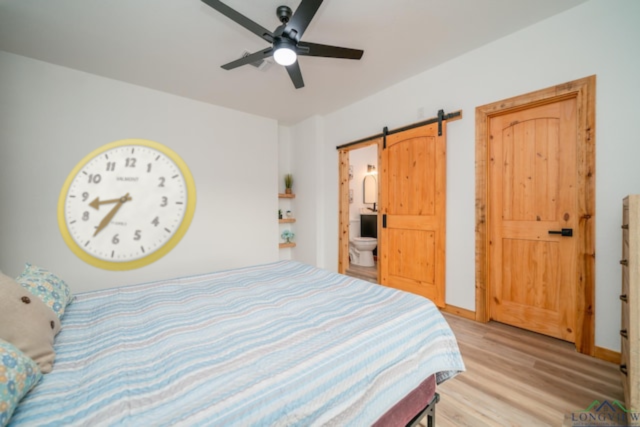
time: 8:35
